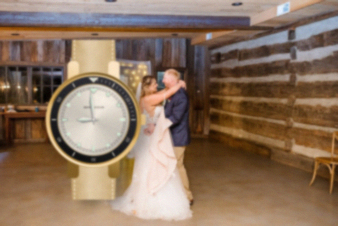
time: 8:59
